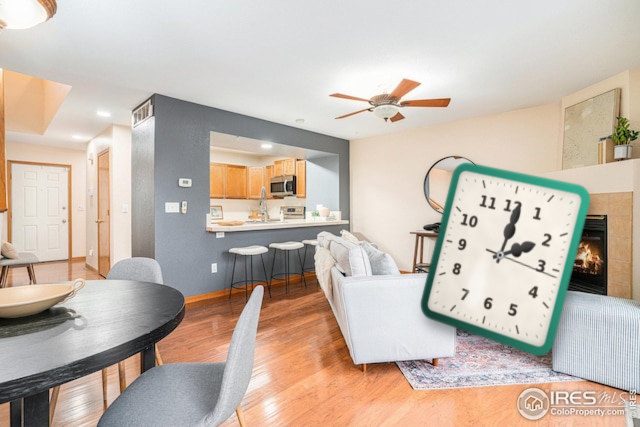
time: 2:01:16
